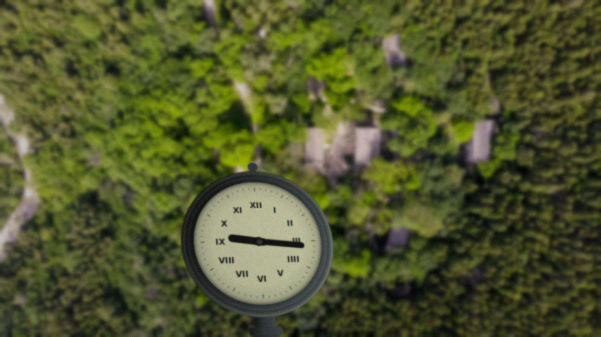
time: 9:16
